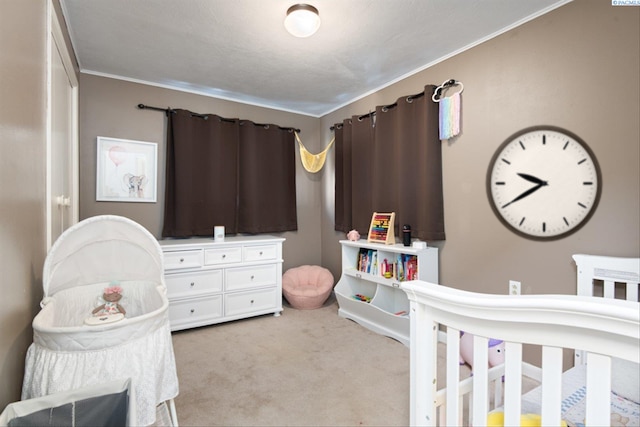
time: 9:40
